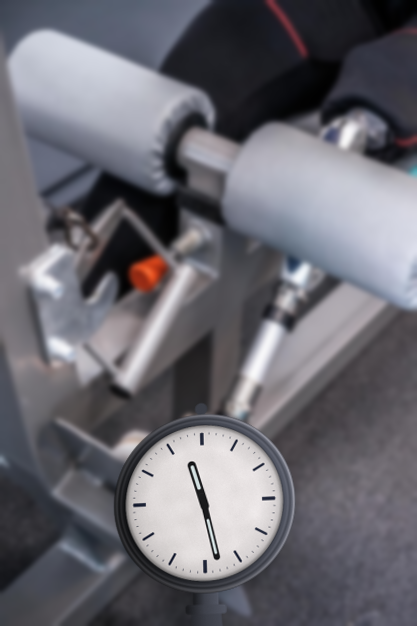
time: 11:28
